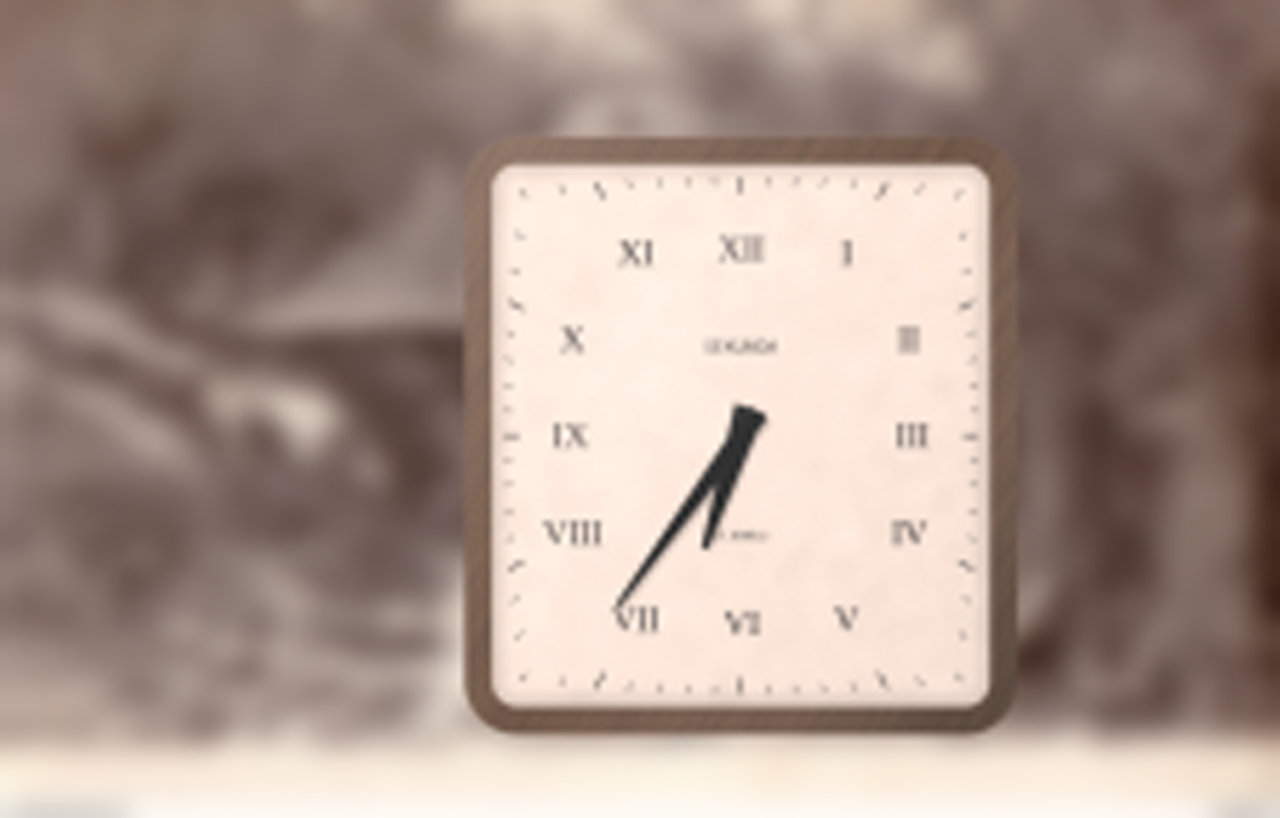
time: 6:36
